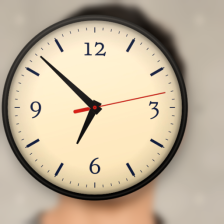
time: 6:52:13
